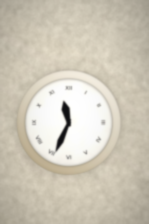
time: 11:34
